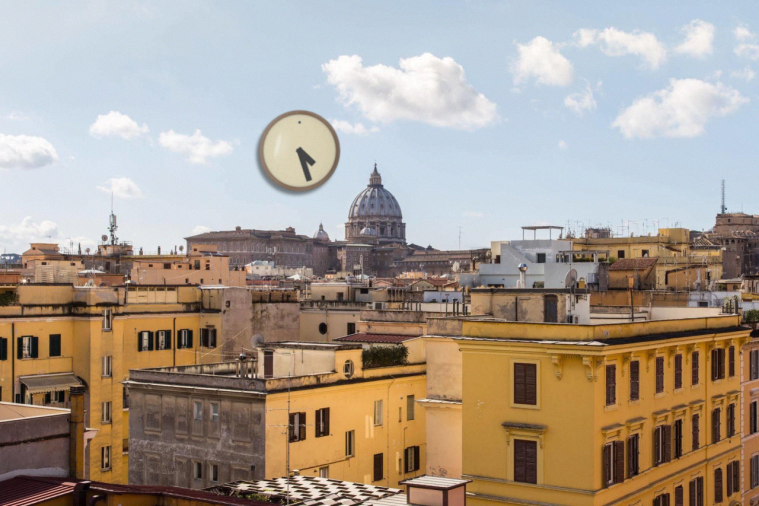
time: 4:27
